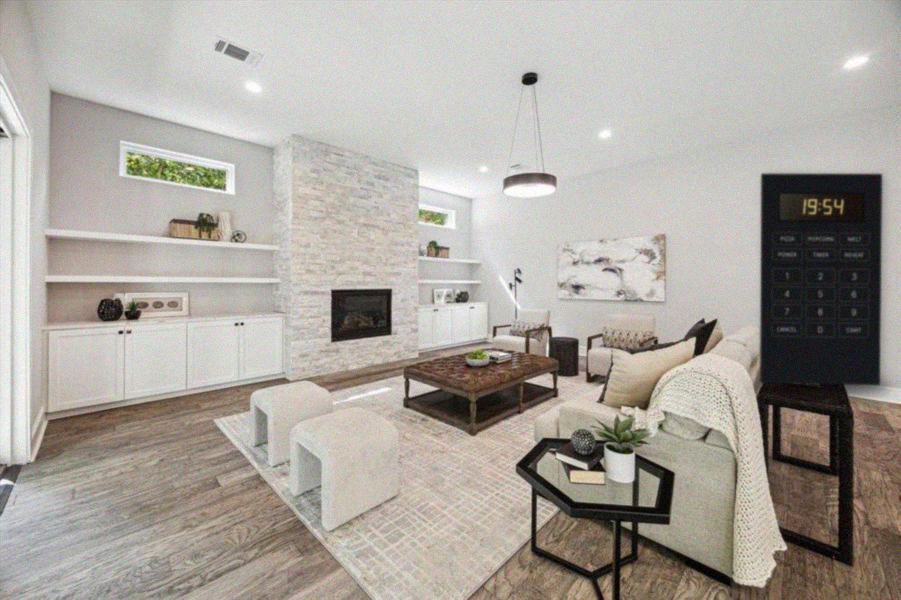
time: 19:54
